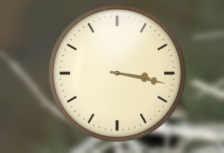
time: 3:17
